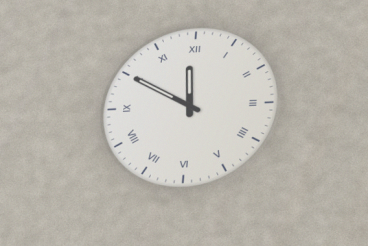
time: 11:50
